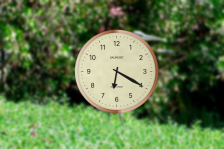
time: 6:20
